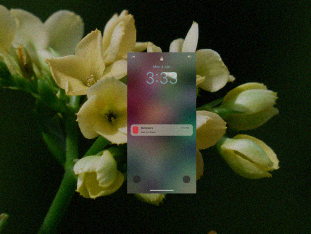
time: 3:33
